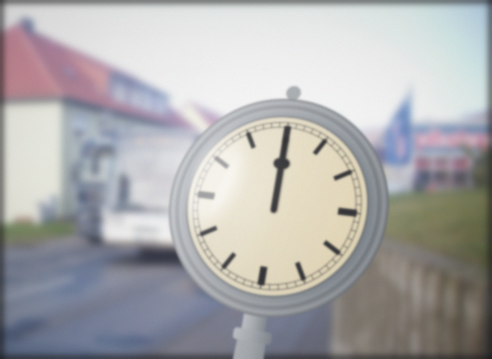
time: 12:00
